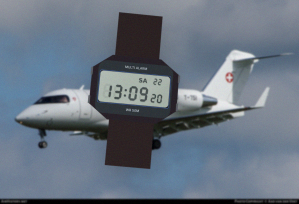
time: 13:09:20
